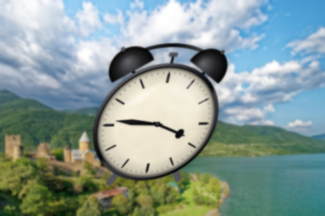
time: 3:46
